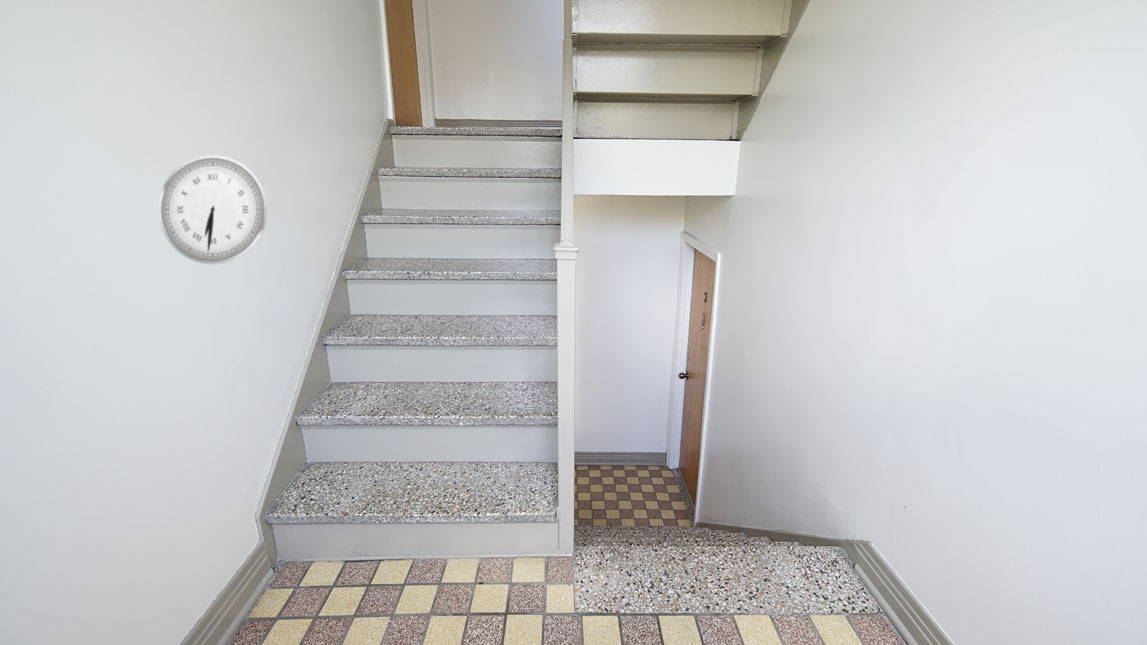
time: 6:31
